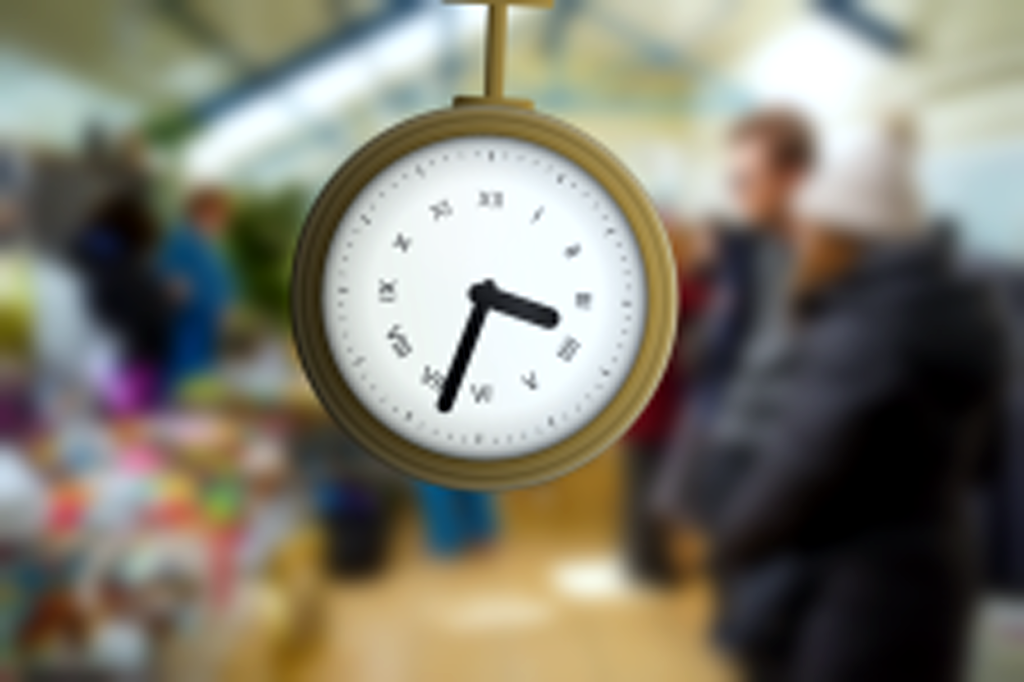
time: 3:33
